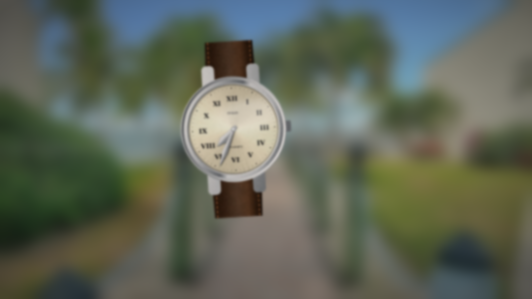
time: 7:34
